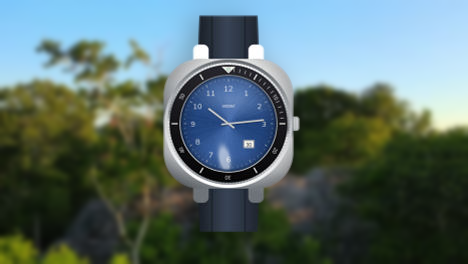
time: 10:14
